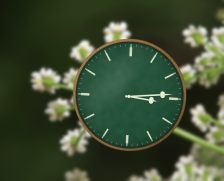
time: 3:14
